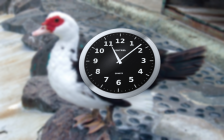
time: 11:08
